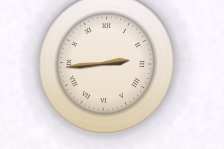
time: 2:44
